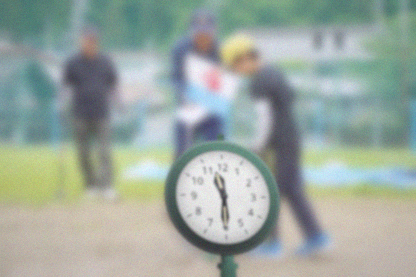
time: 11:30
